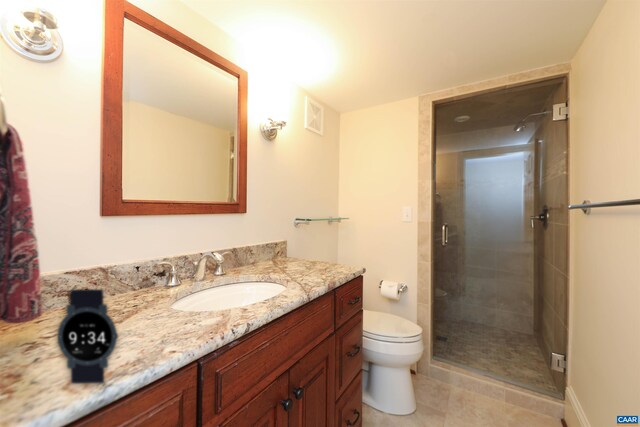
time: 9:34
